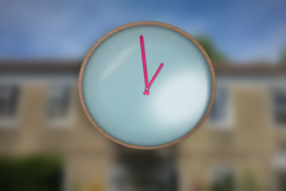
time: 12:59
